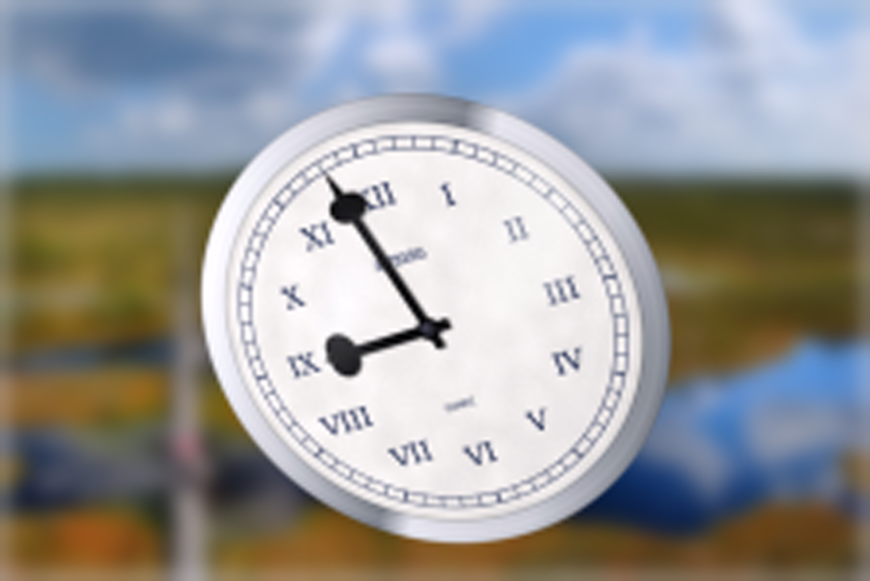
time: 8:58
